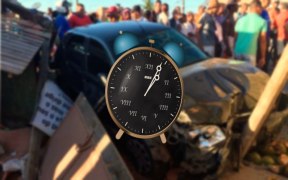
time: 1:04
